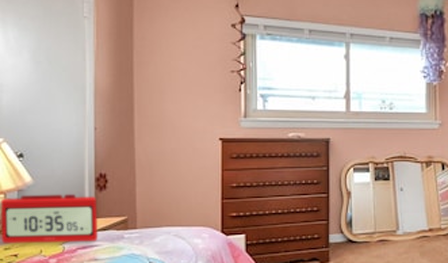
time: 10:35
